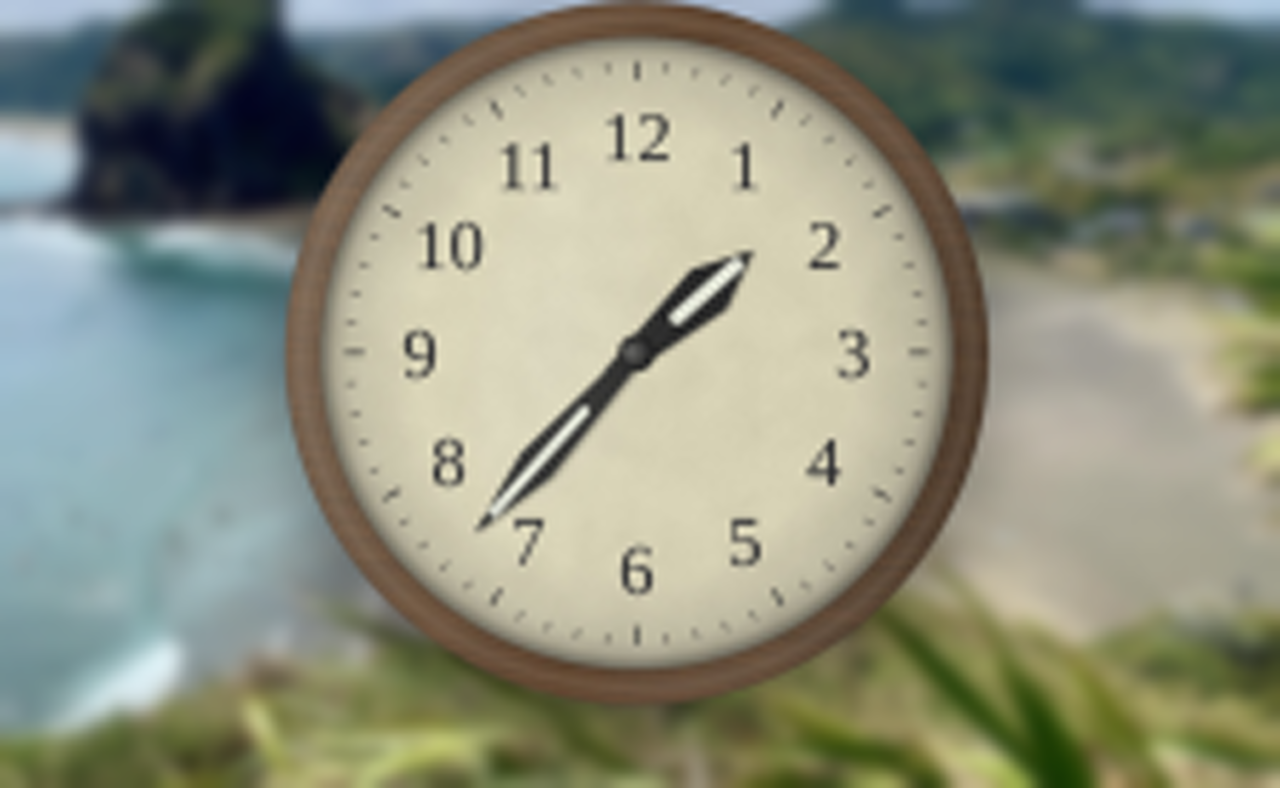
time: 1:37
